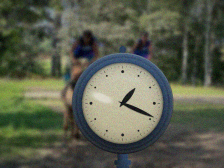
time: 1:19
